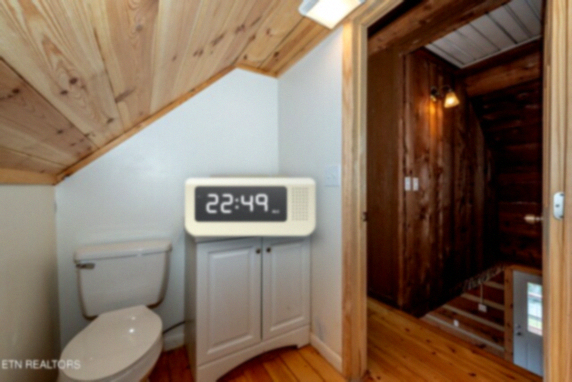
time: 22:49
